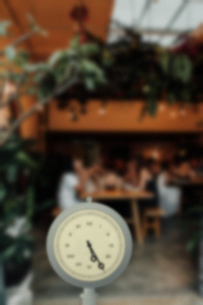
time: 5:25
